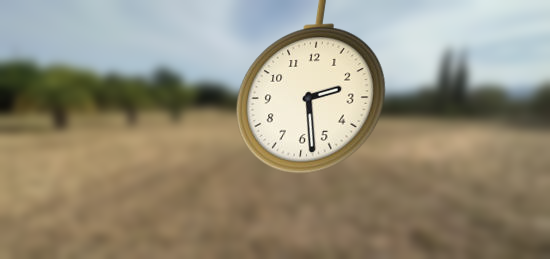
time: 2:28
